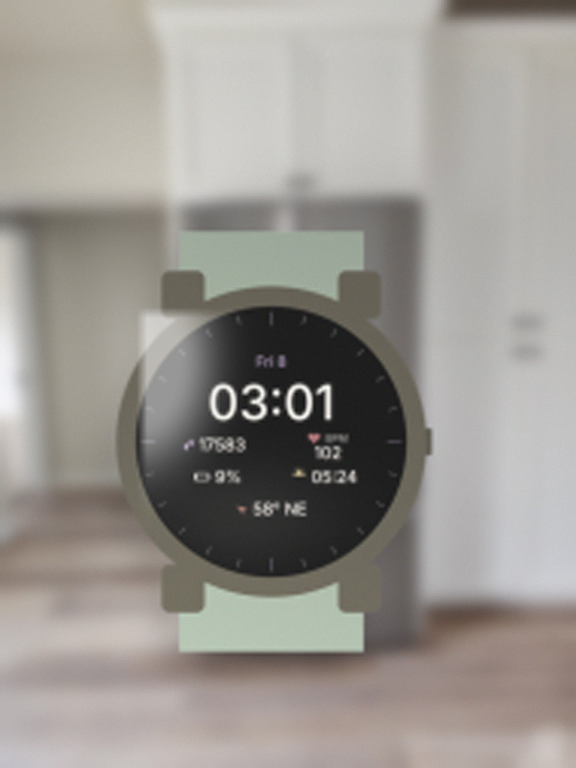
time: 3:01
